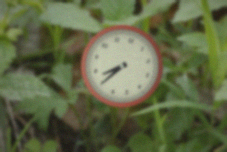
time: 7:35
